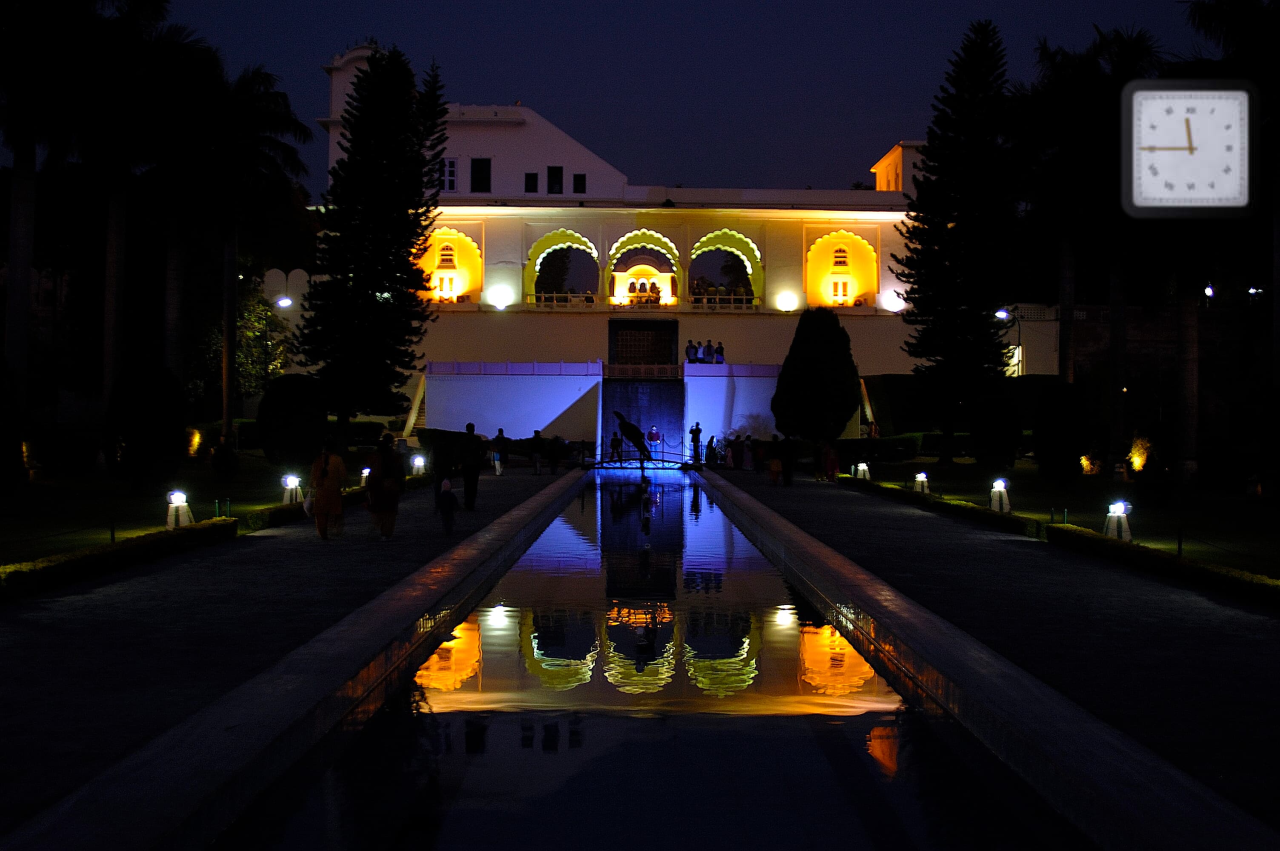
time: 11:45
